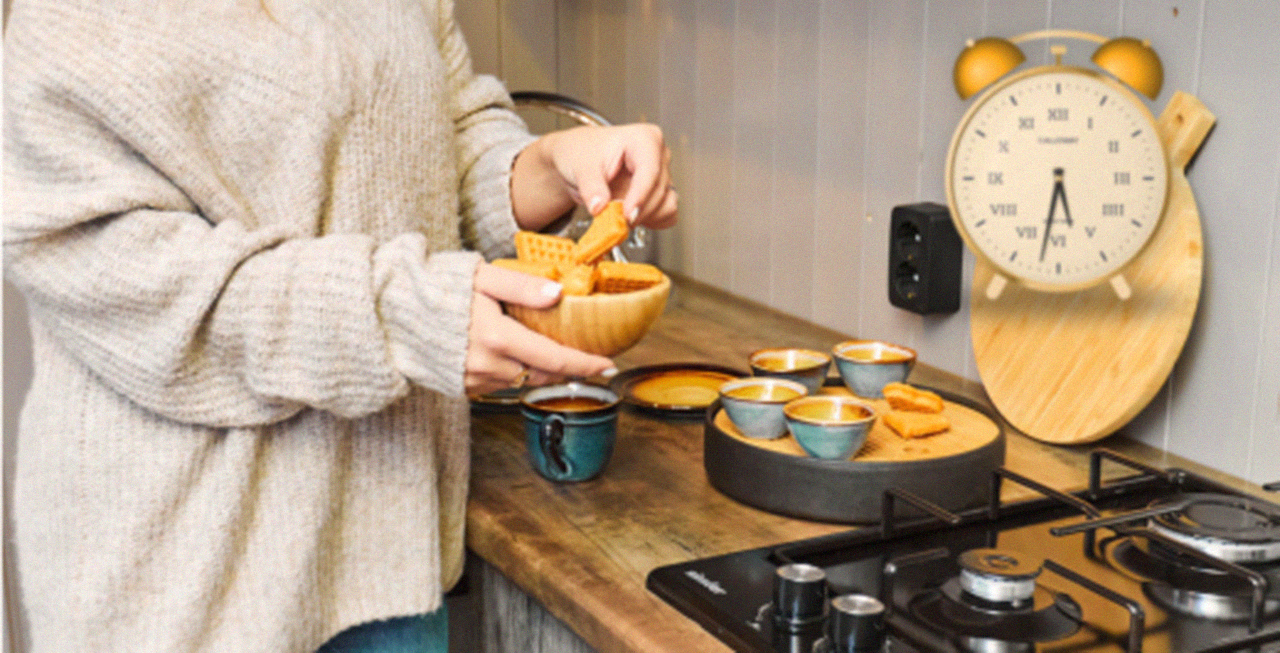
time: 5:32
